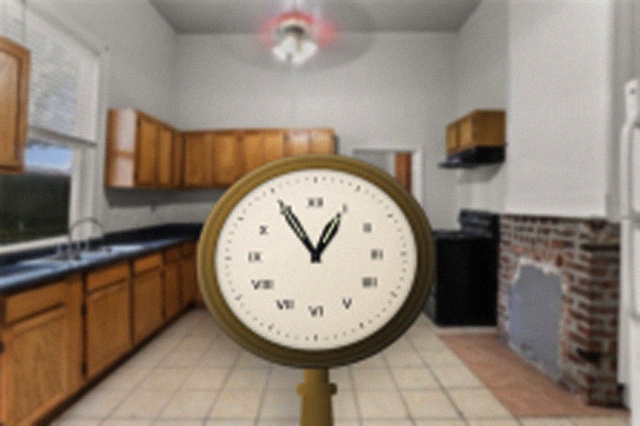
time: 12:55
